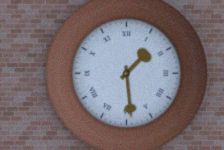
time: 1:29
